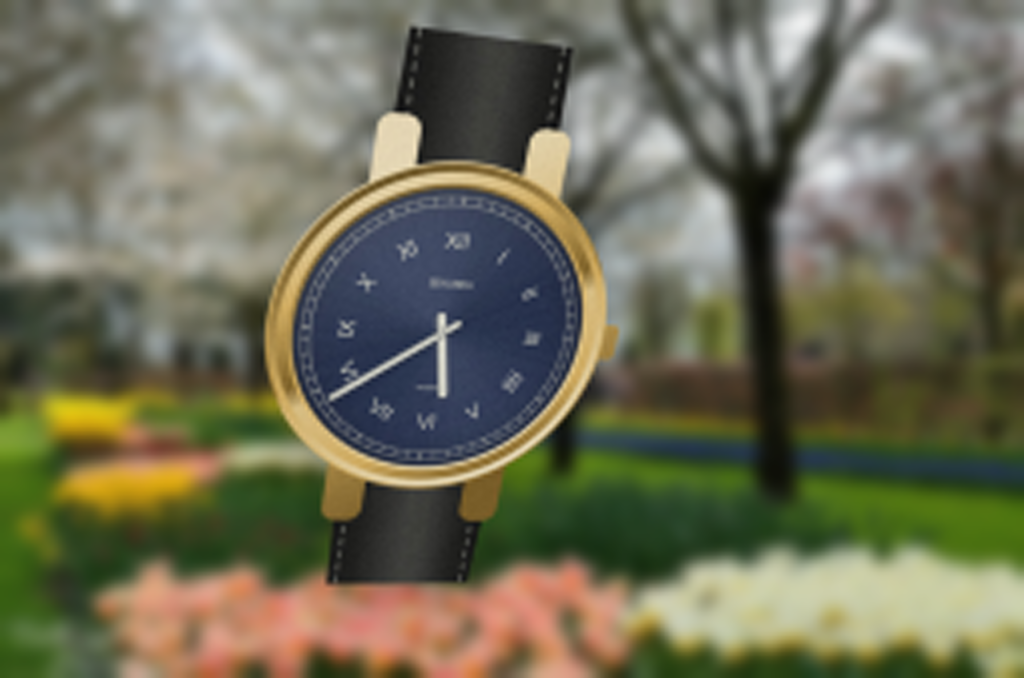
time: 5:39
